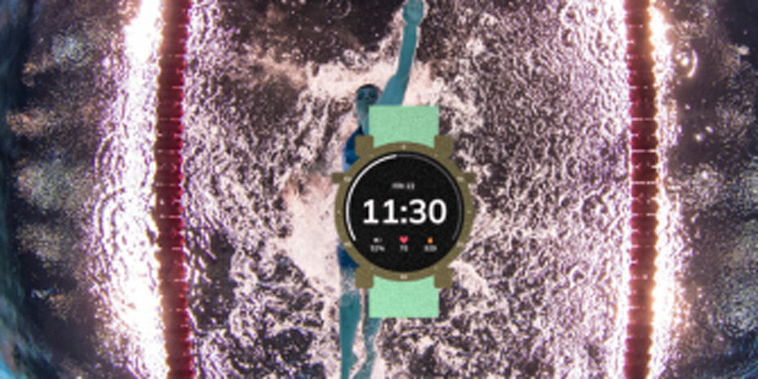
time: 11:30
